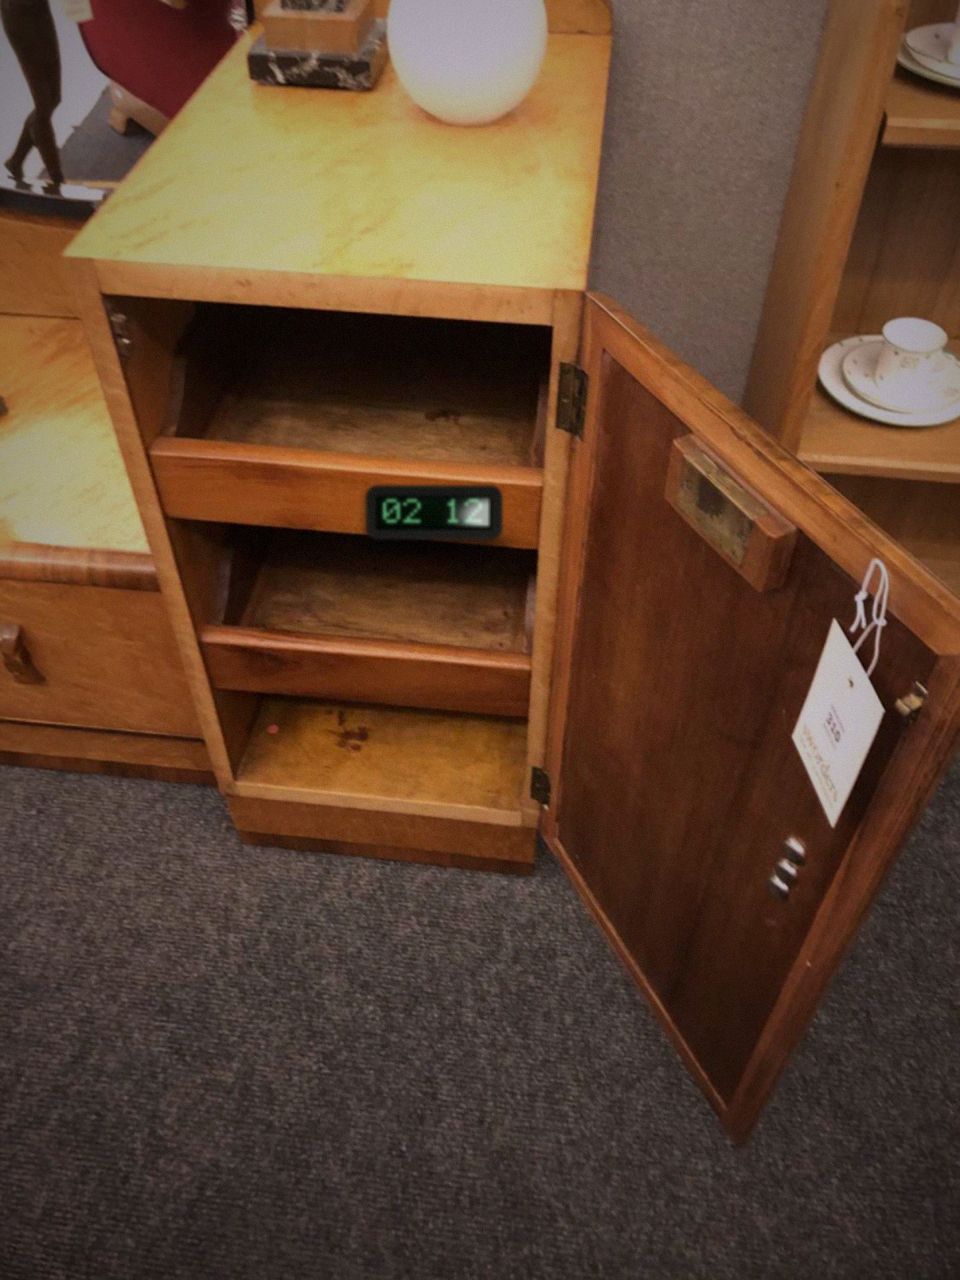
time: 2:12
